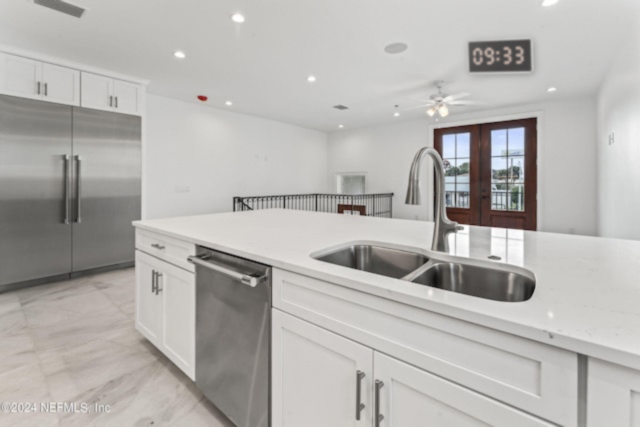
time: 9:33
